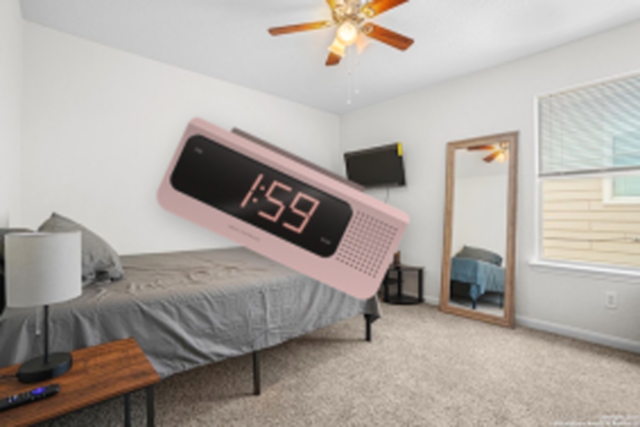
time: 1:59
